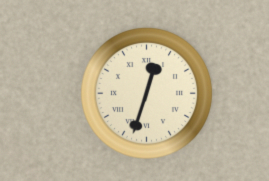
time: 12:33
